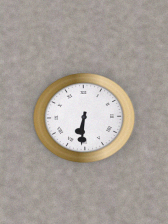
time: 6:31
